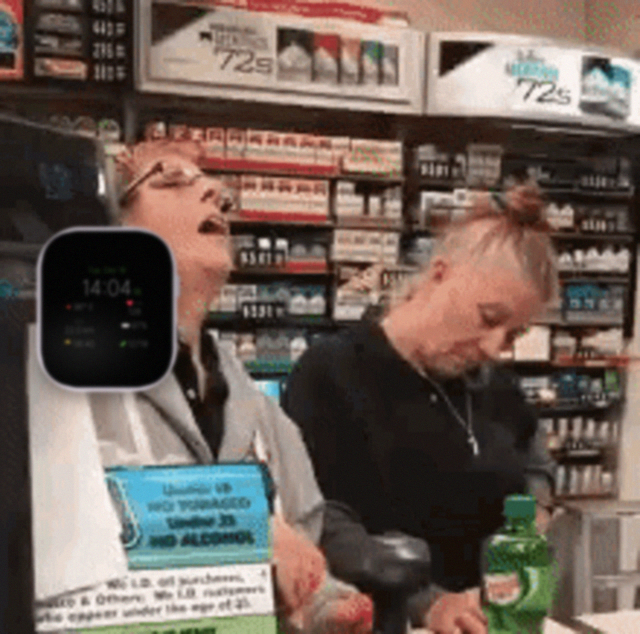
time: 14:04
